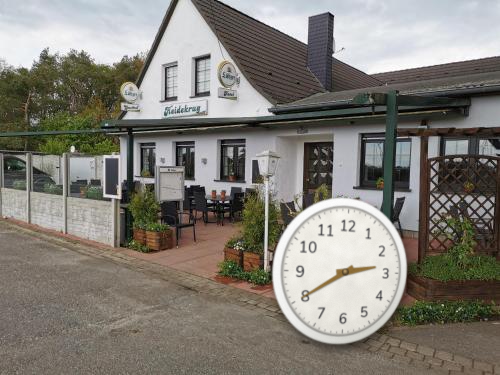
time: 2:40
